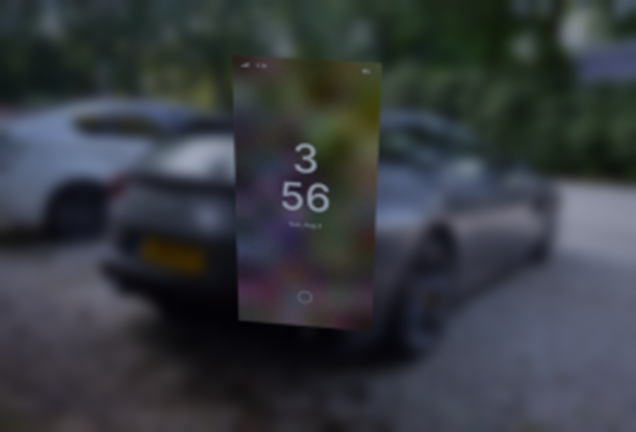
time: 3:56
